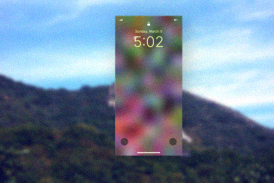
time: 5:02
